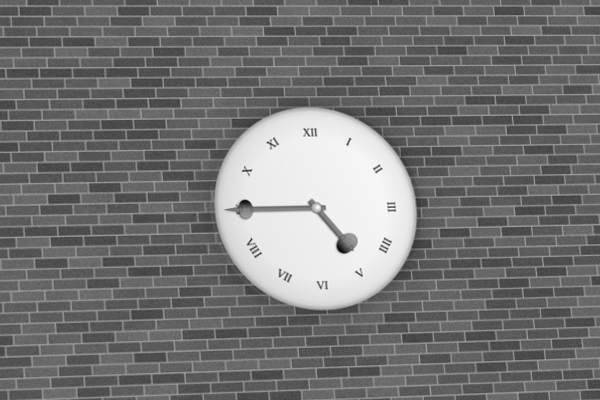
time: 4:45
